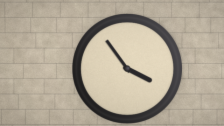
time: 3:54
